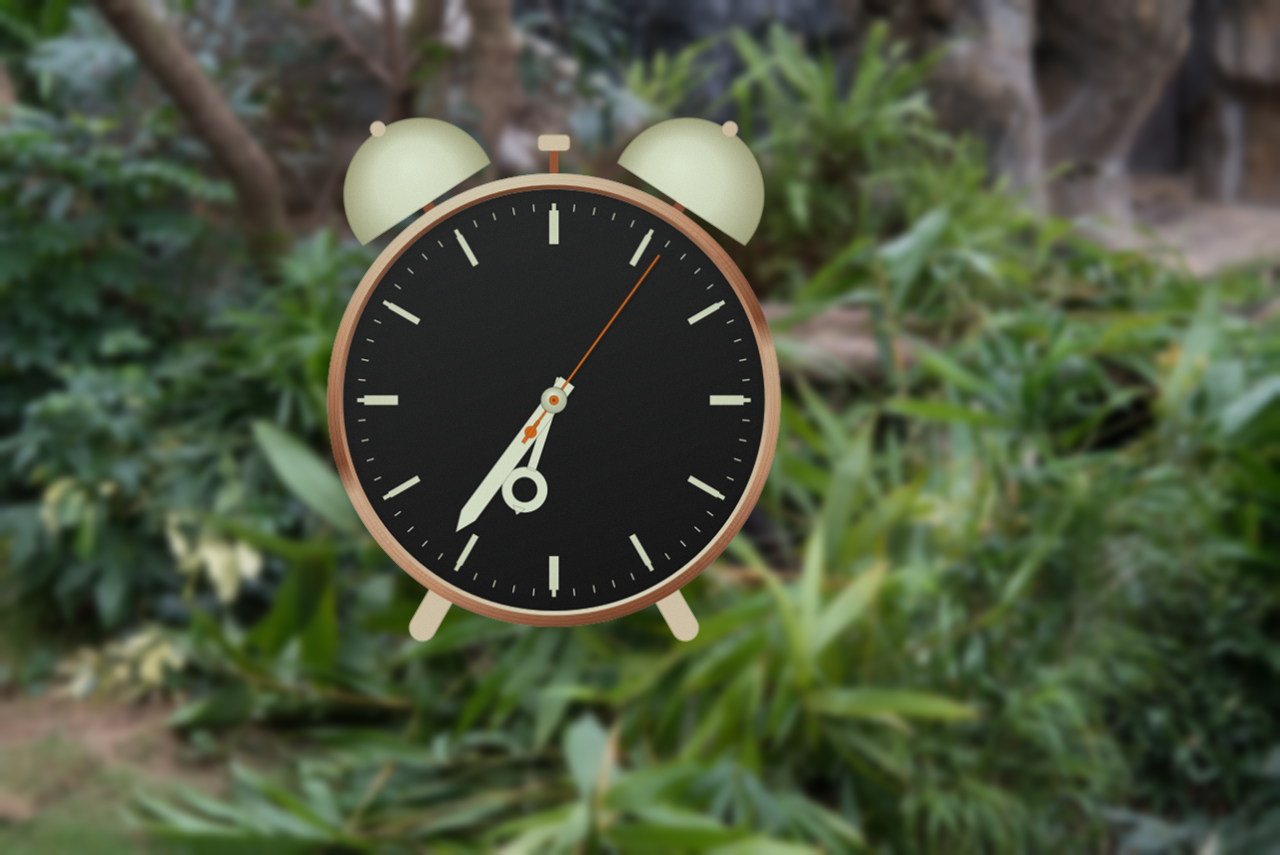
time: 6:36:06
